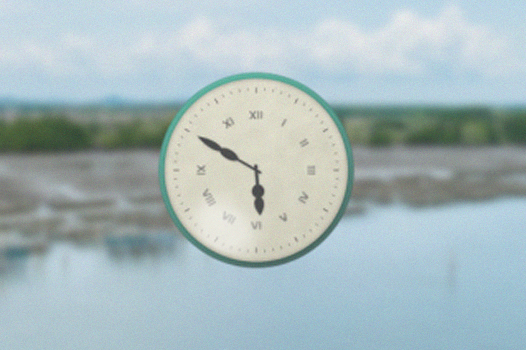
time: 5:50
